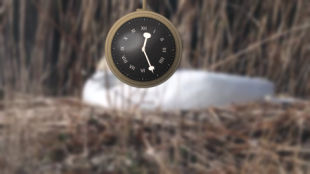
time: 12:26
